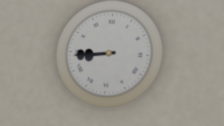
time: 8:44
